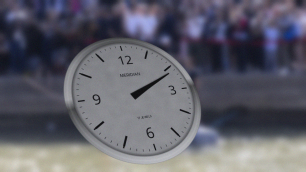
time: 2:11
